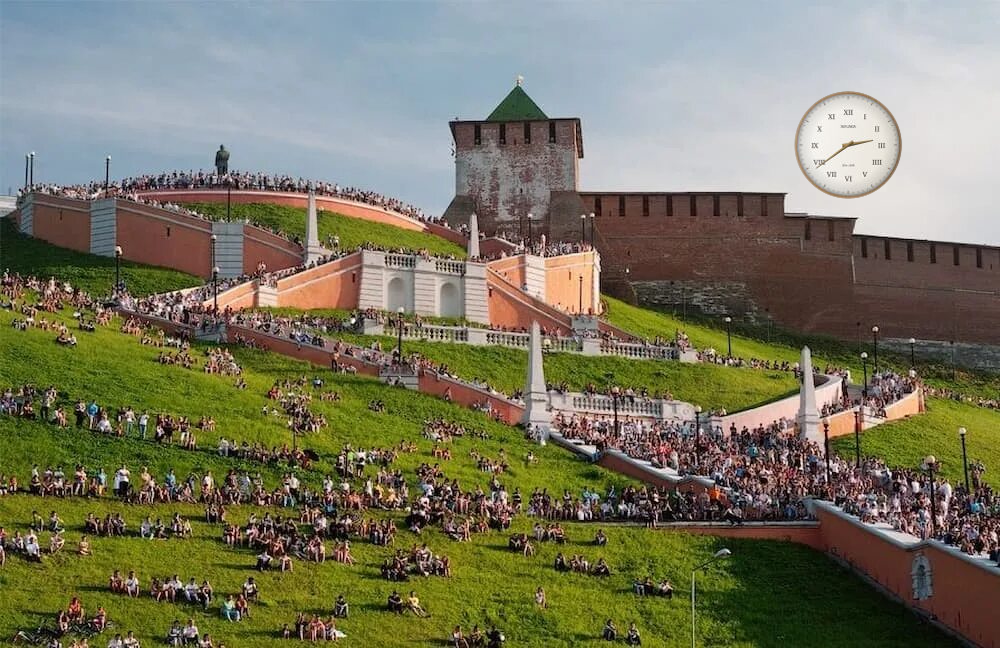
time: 2:39
